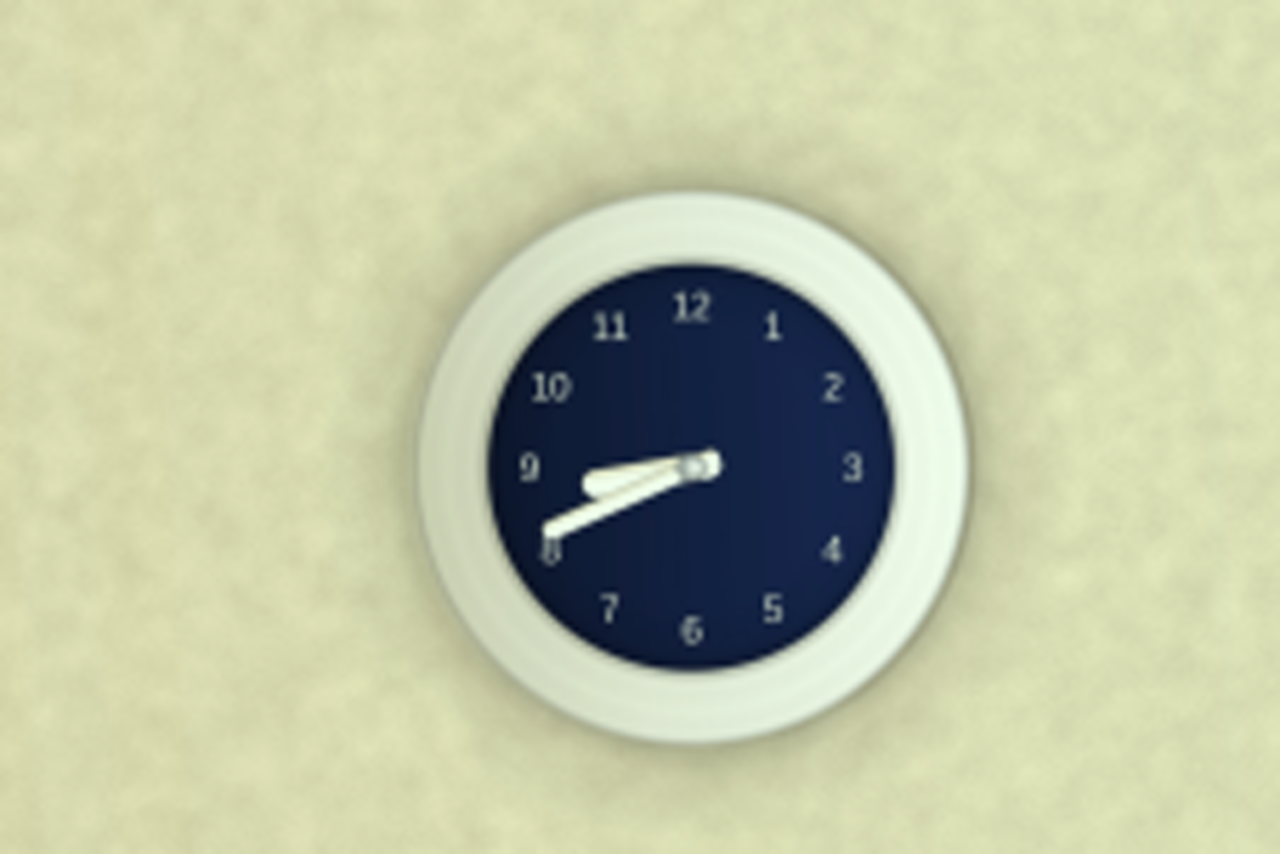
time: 8:41
